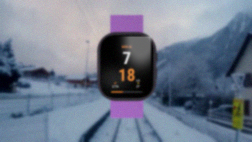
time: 7:18
